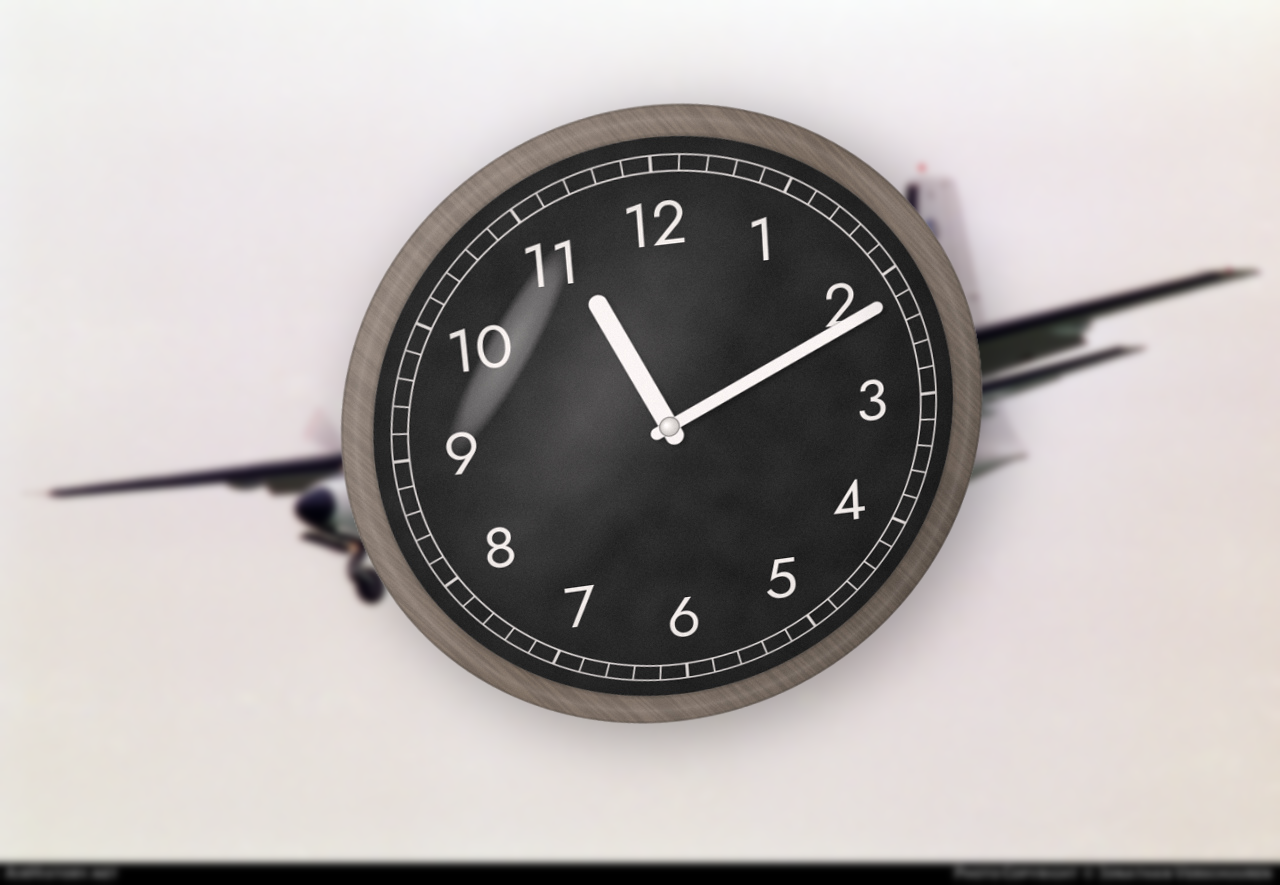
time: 11:11
